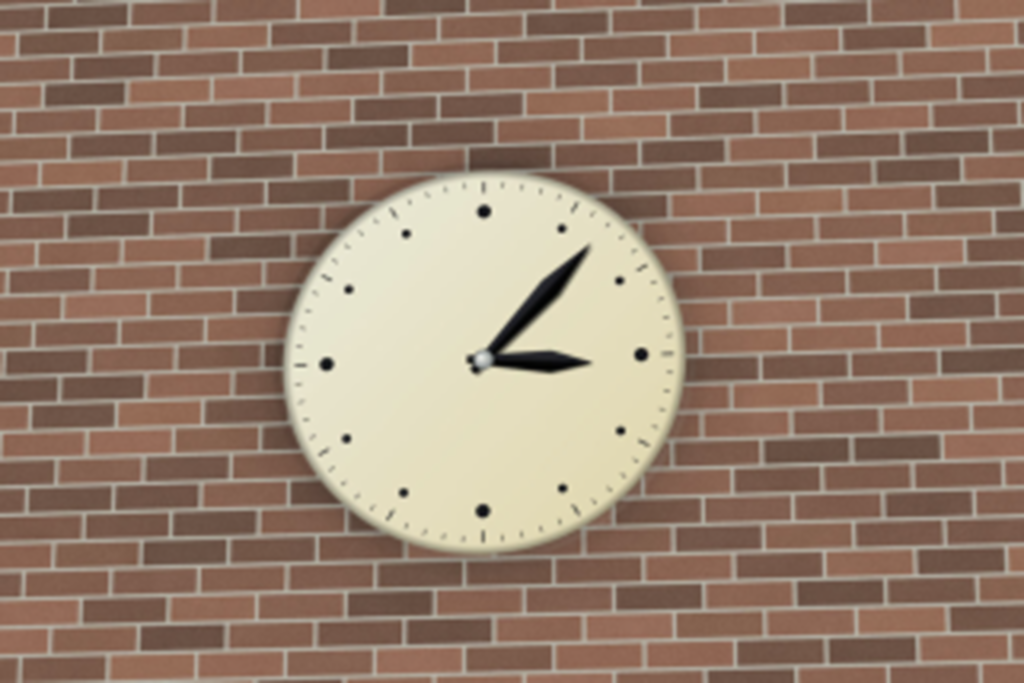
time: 3:07
